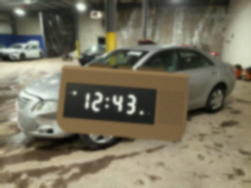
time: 12:43
